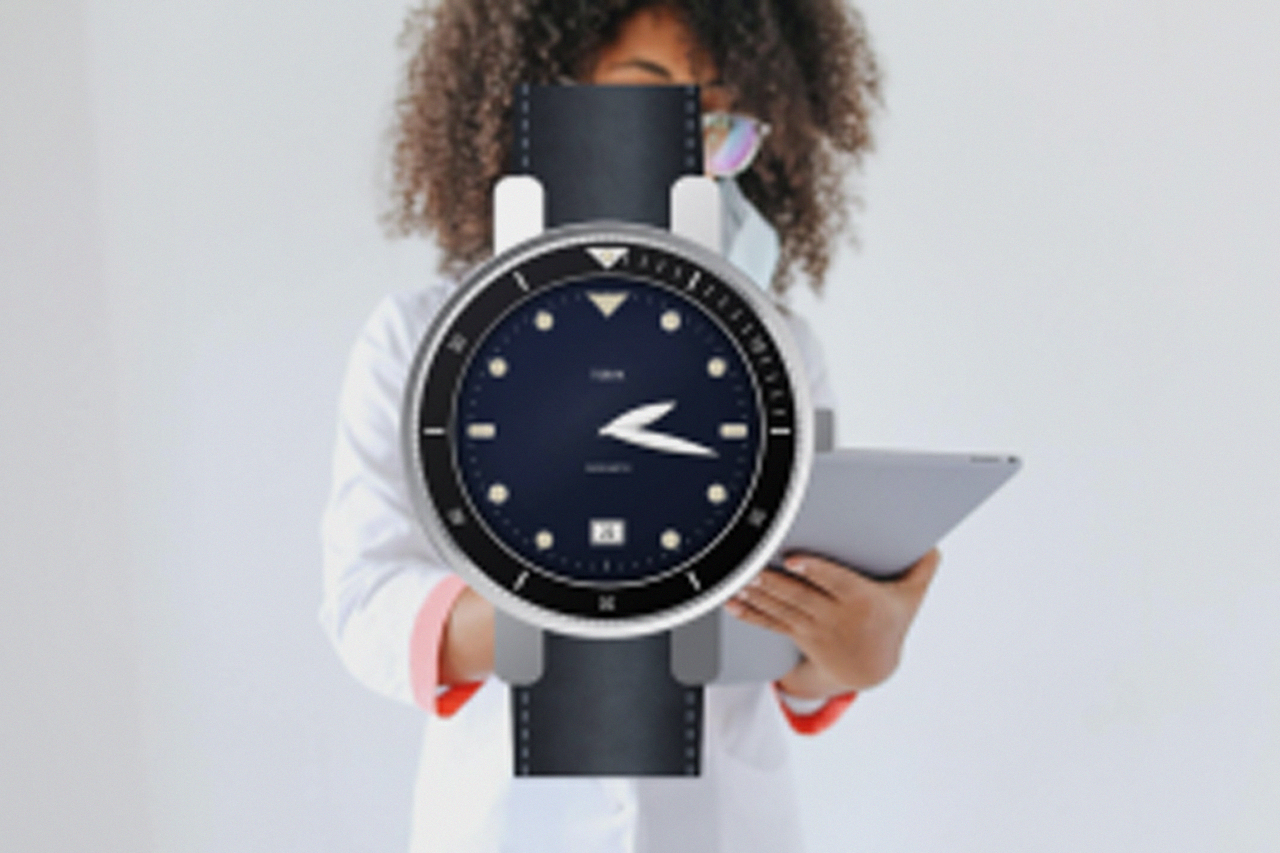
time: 2:17
